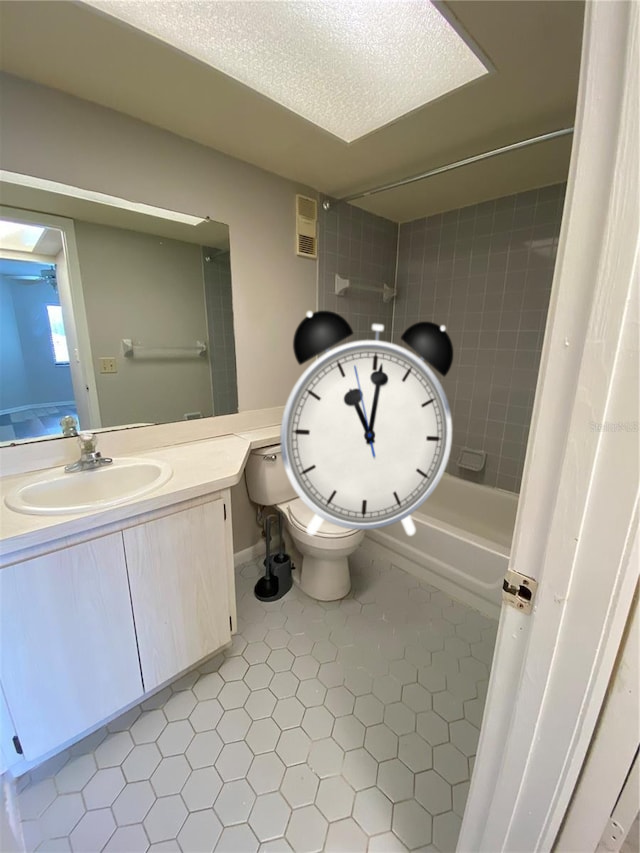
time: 11:00:57
